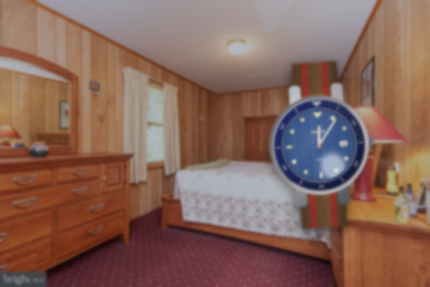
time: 12:06
